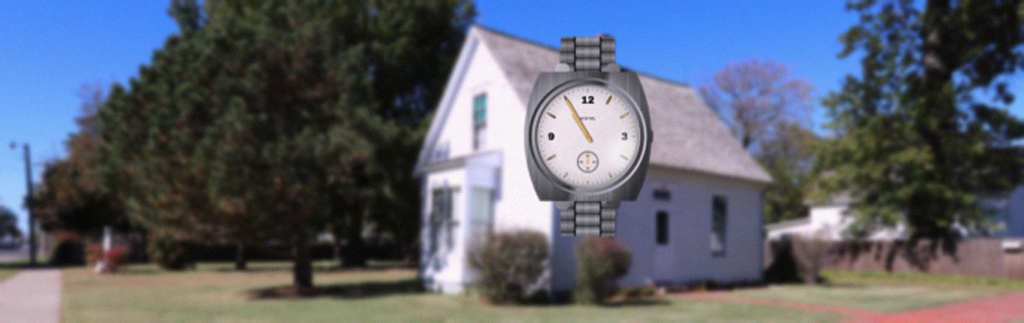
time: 10:55
